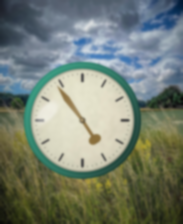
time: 4:54
